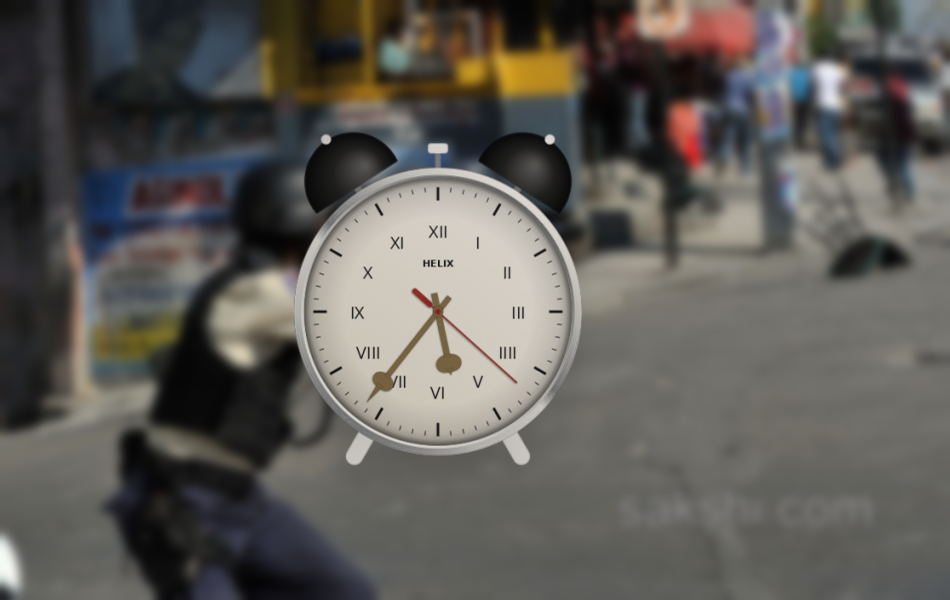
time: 5:36:22
